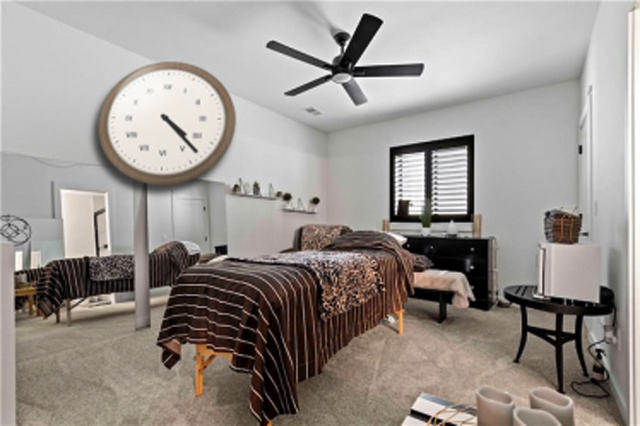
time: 4:23
